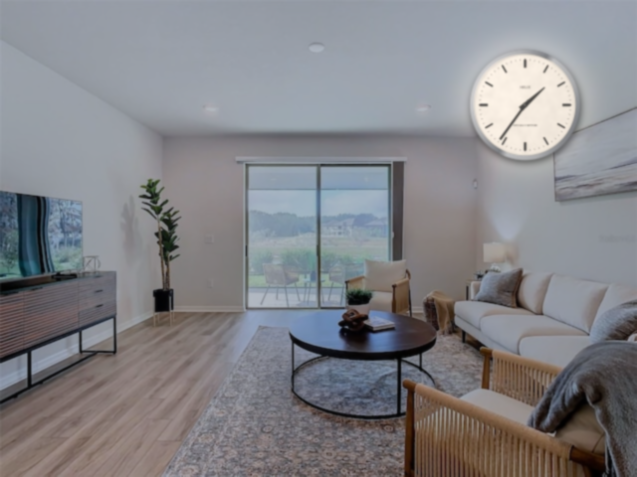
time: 1:36
